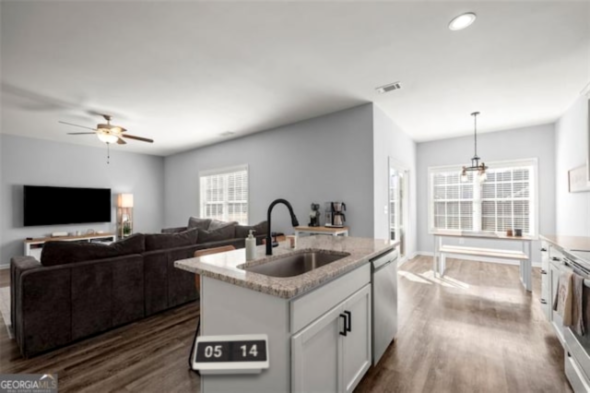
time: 5:14
